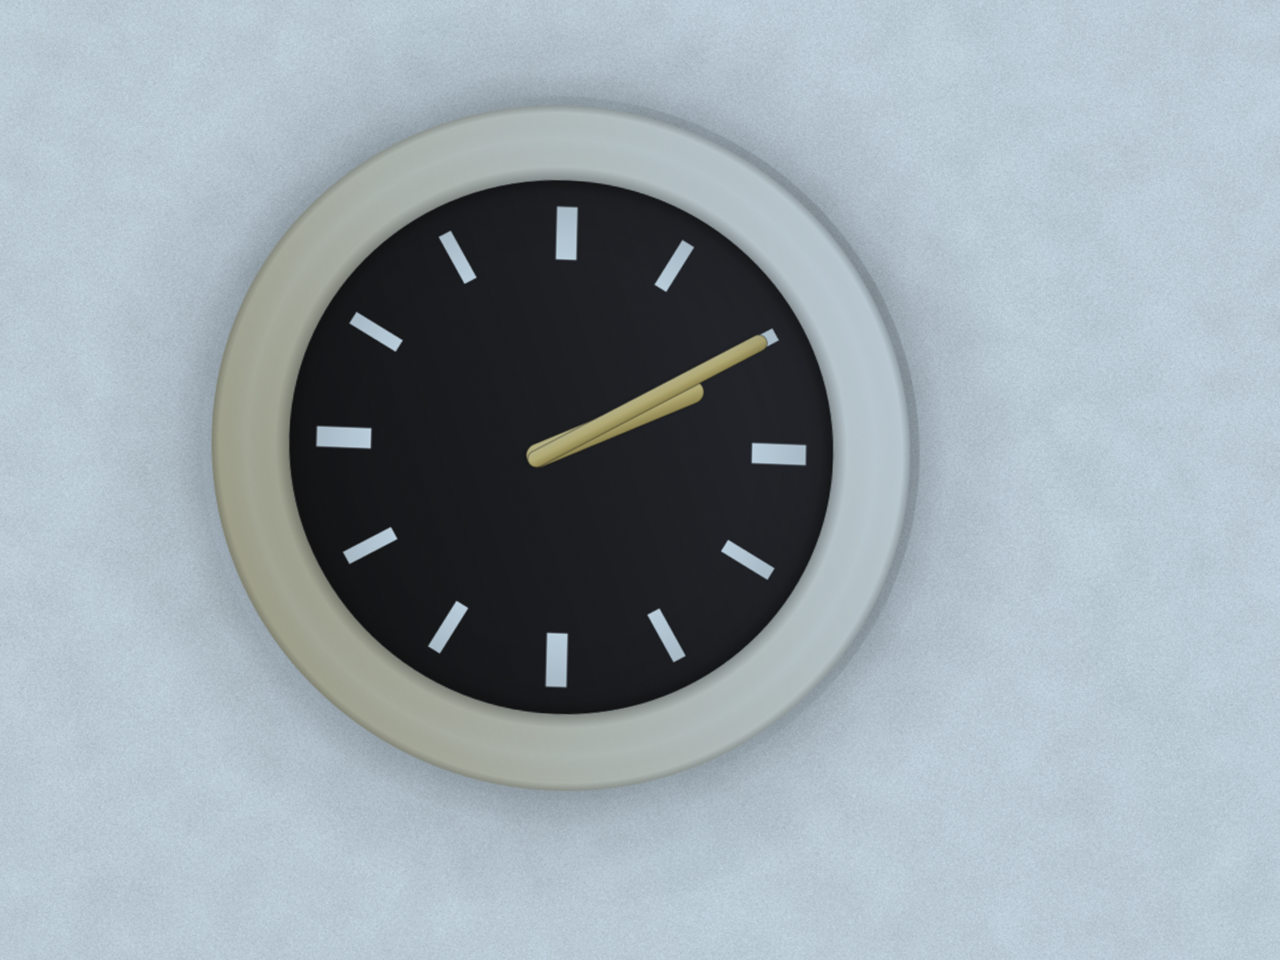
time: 2:10
